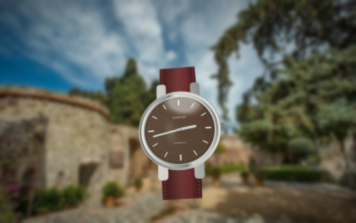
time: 2:43
